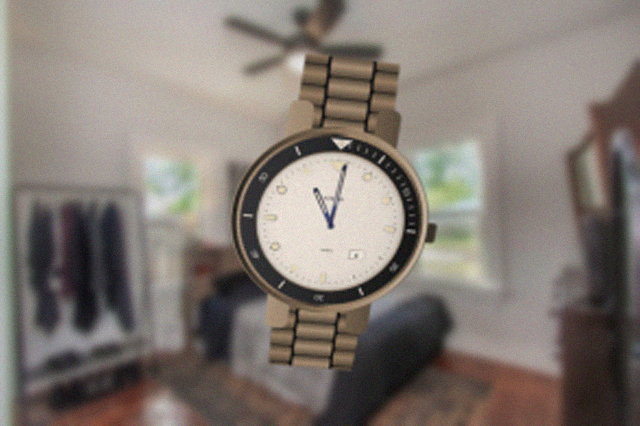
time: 11:01
